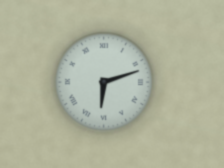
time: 6:12
